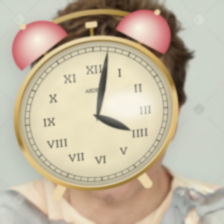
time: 4:02
